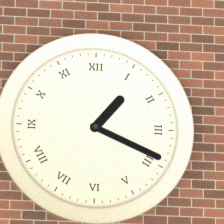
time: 1:19
